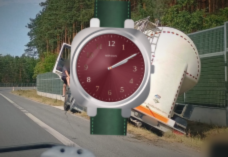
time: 2:10
